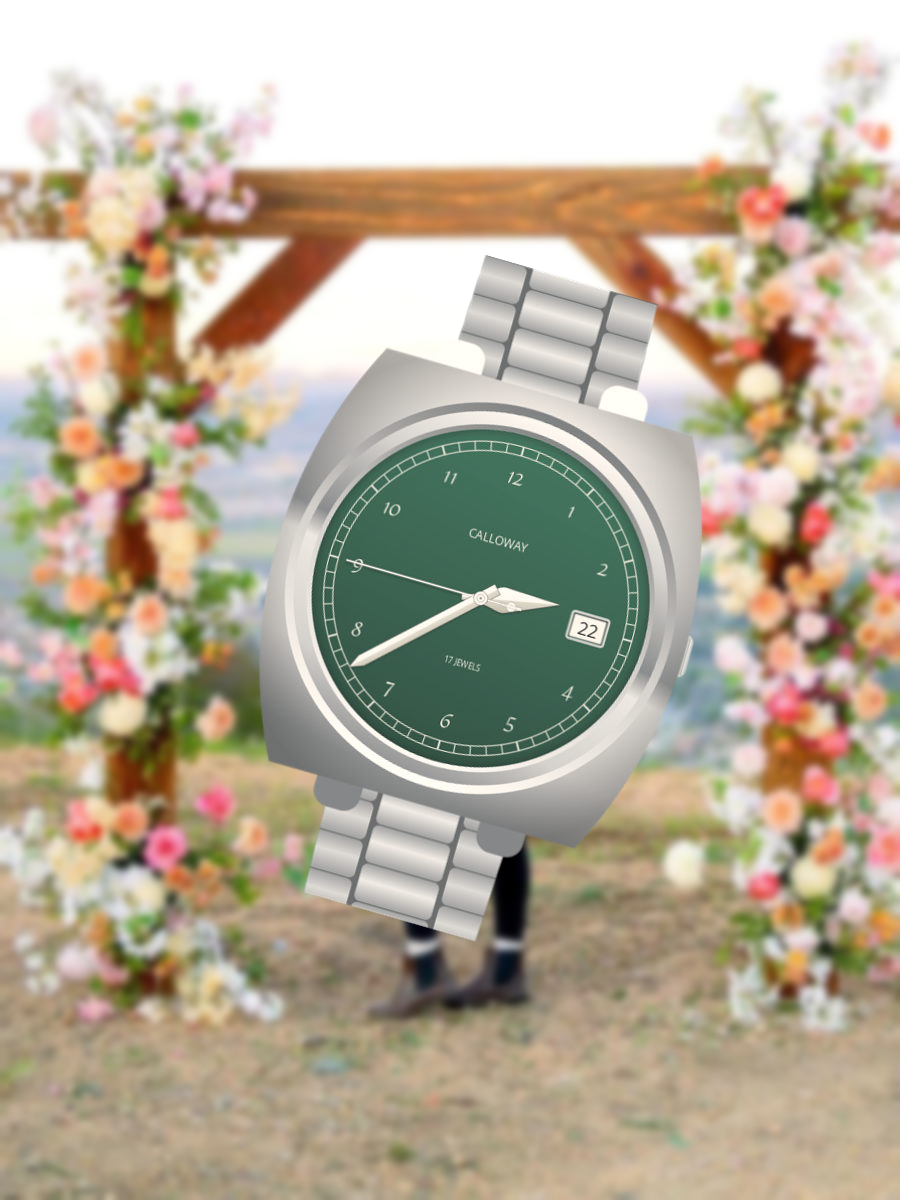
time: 2:37:45
